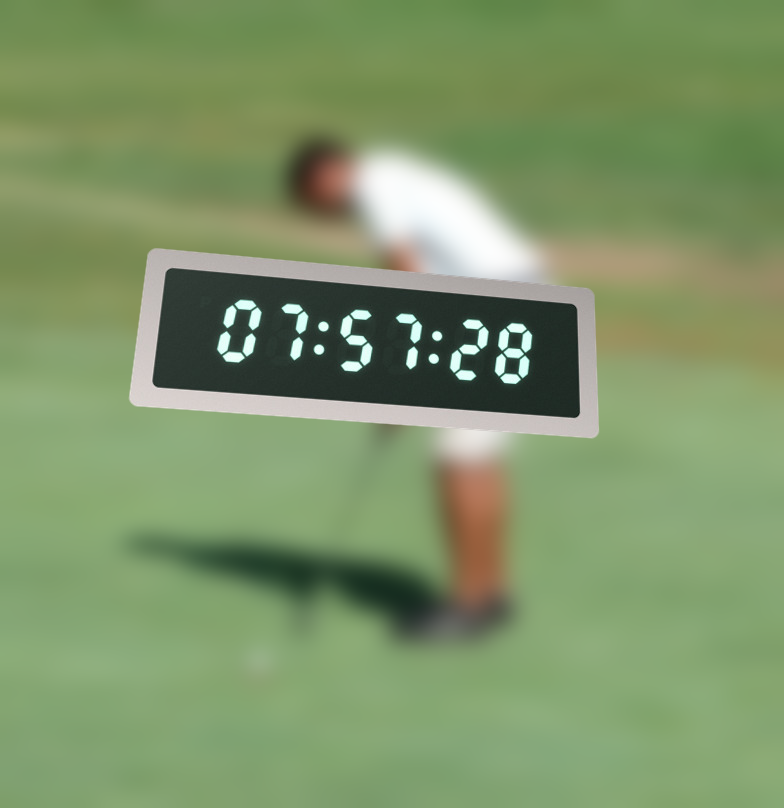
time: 7:57:28
